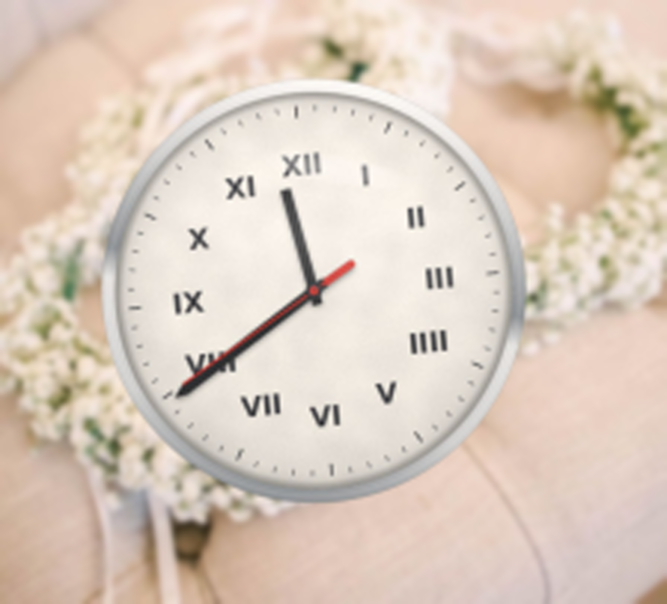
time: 11:39:40
